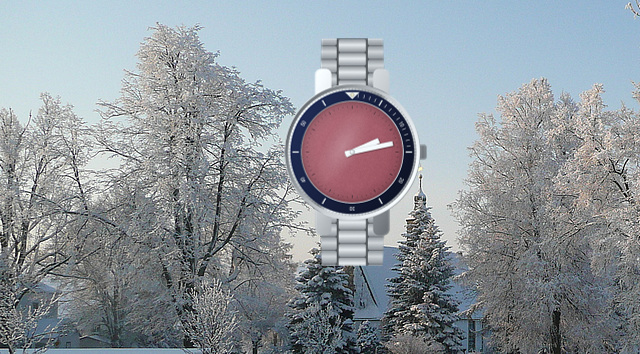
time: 2:13
